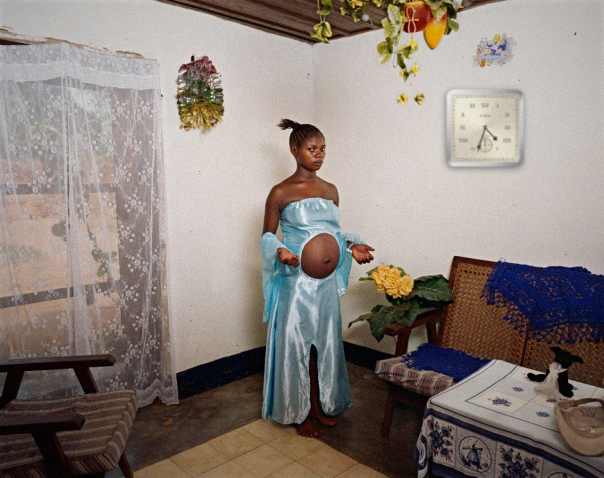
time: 4:33
